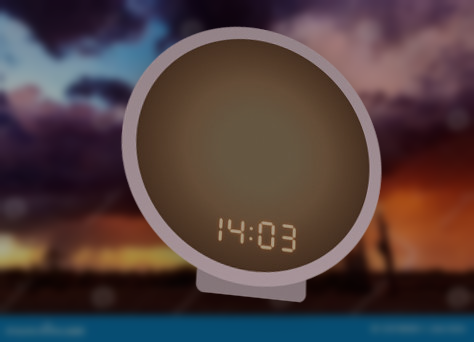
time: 14:03
